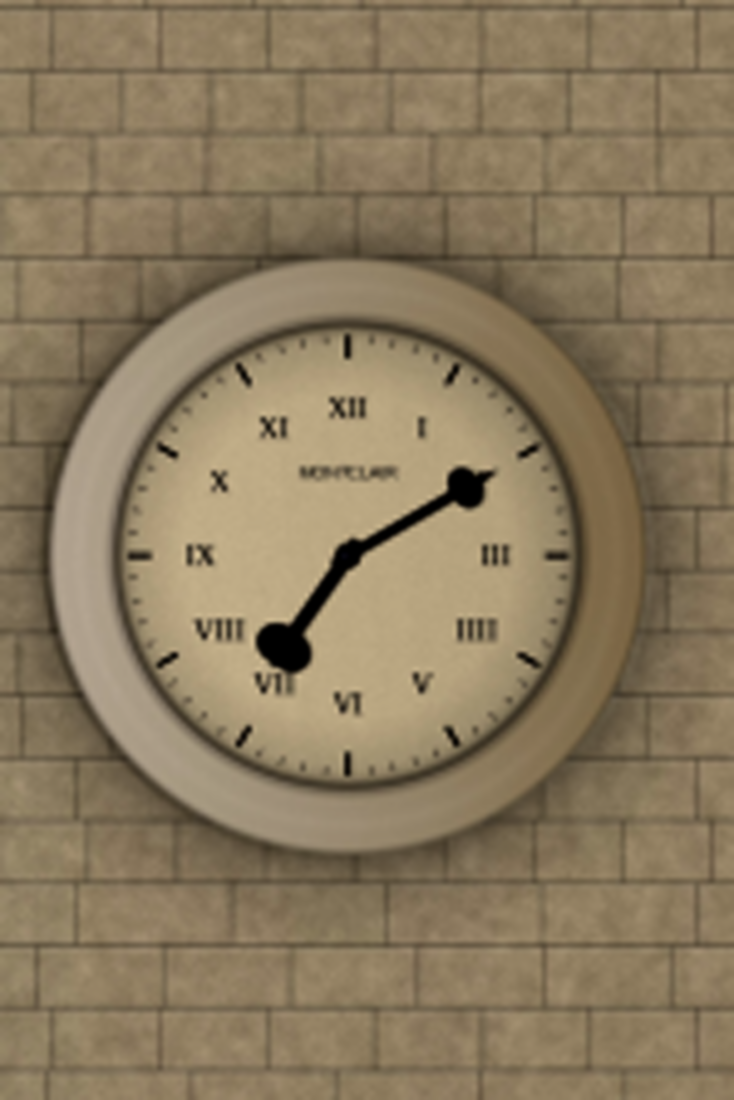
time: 7:10
